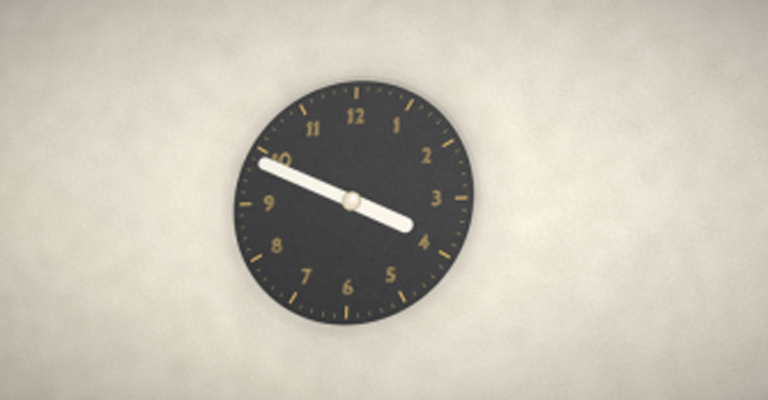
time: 3:49
